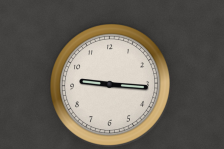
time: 9:16
